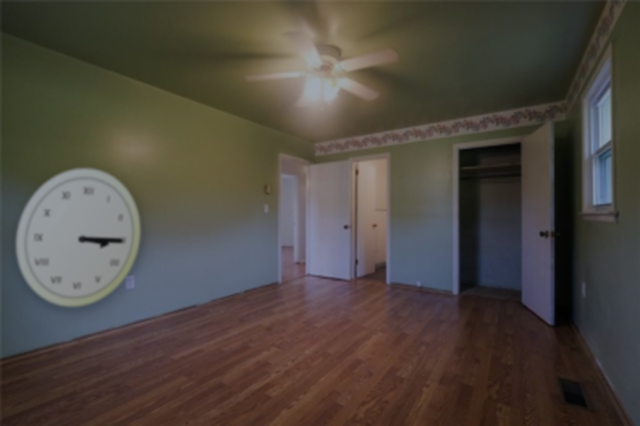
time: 3:15
